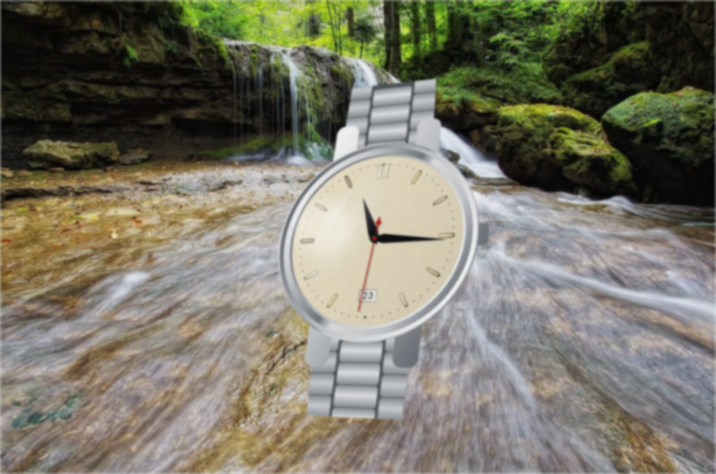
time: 11:15:31
